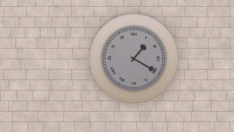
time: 1:20
